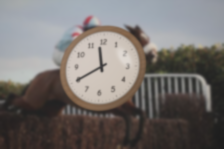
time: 11:40
